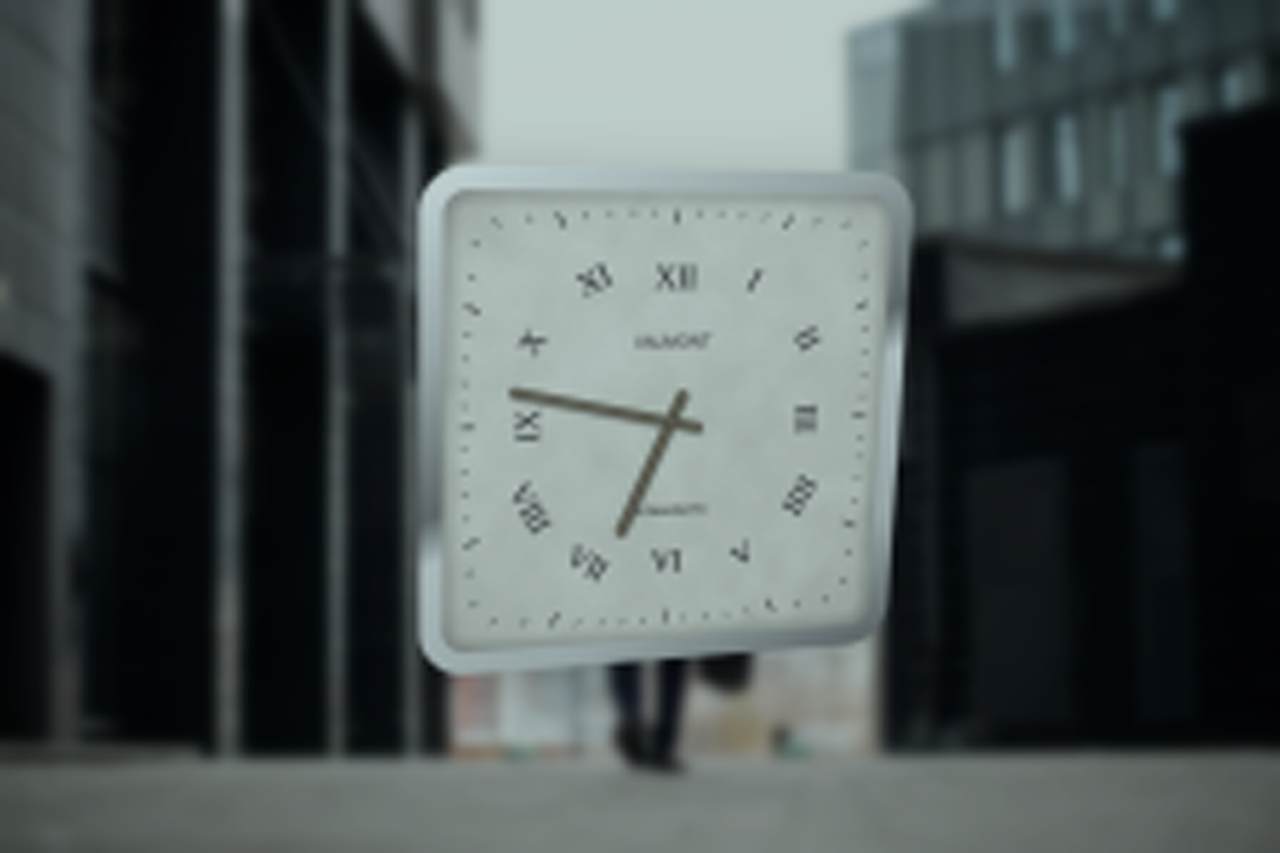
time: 6:47
